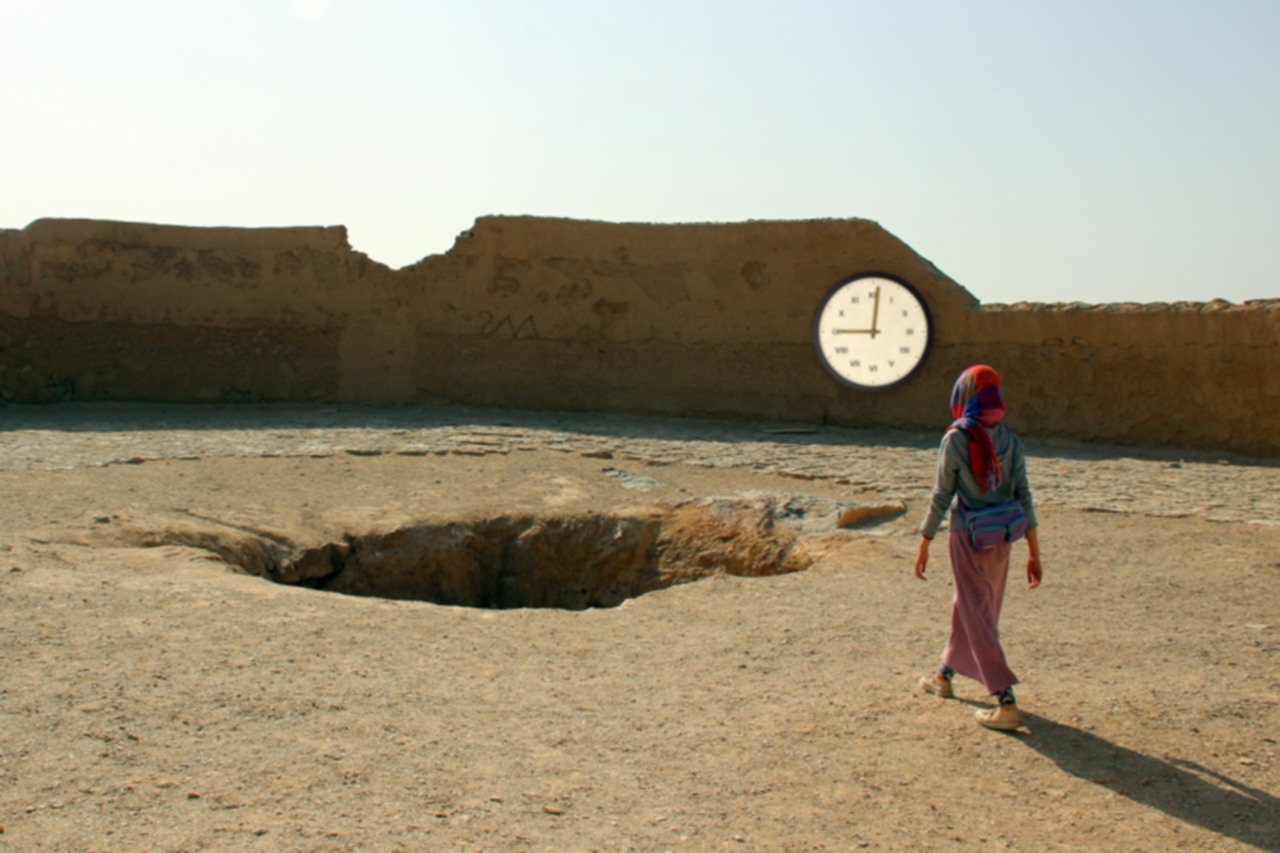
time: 9:01
